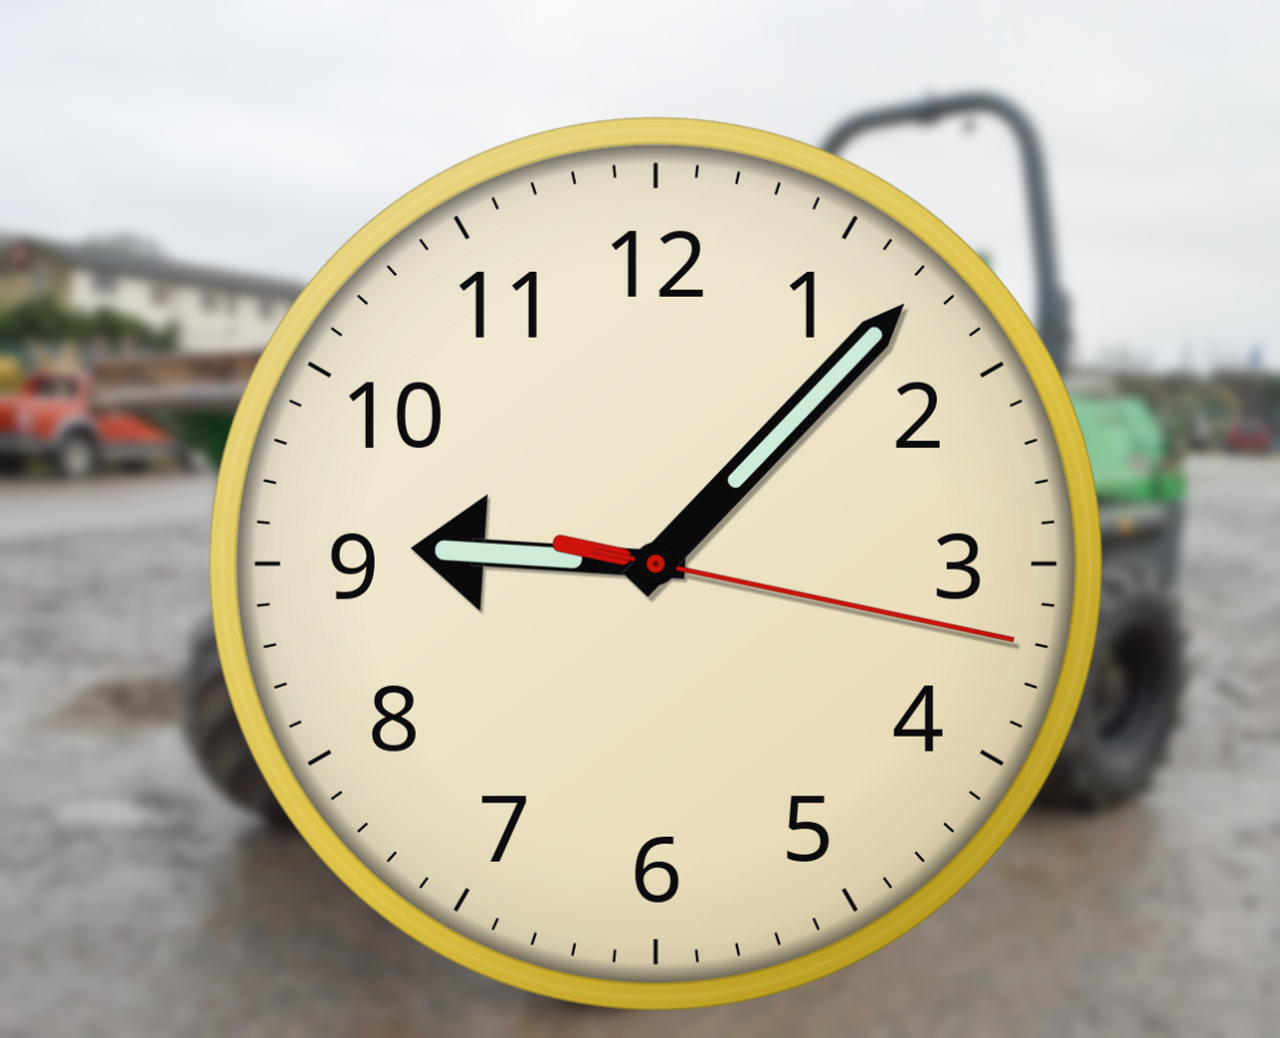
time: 9:07:17
